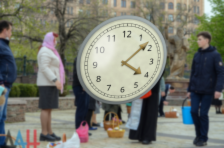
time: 4:08
